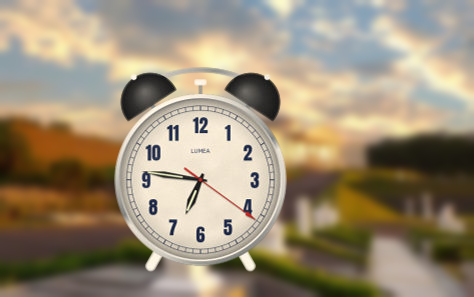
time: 6:46:21
